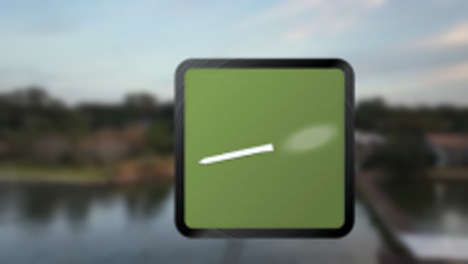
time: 8:43
